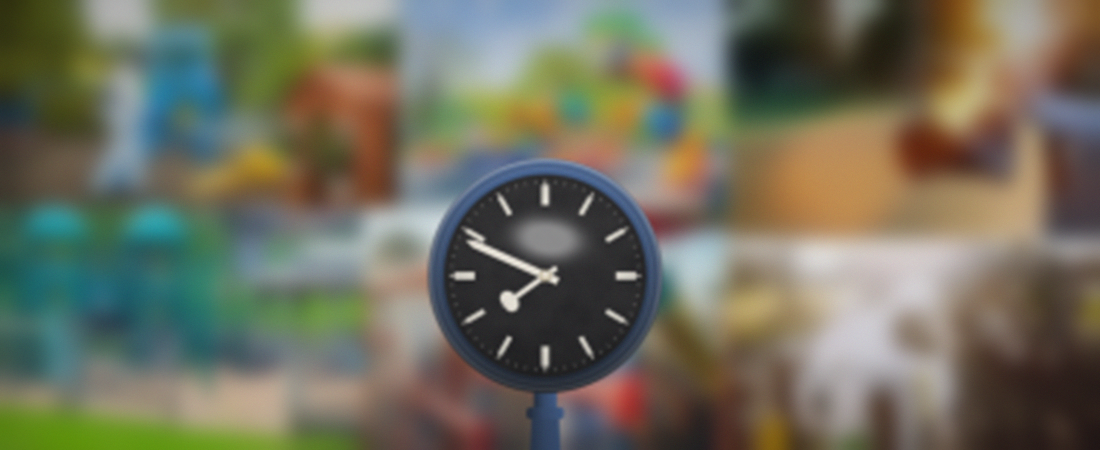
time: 7:49
